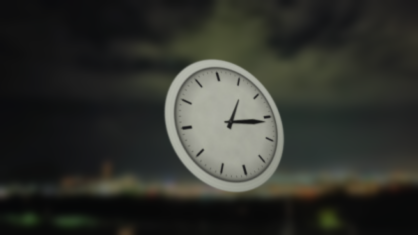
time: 1:16
